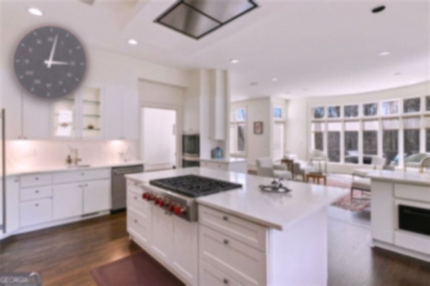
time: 3:02
